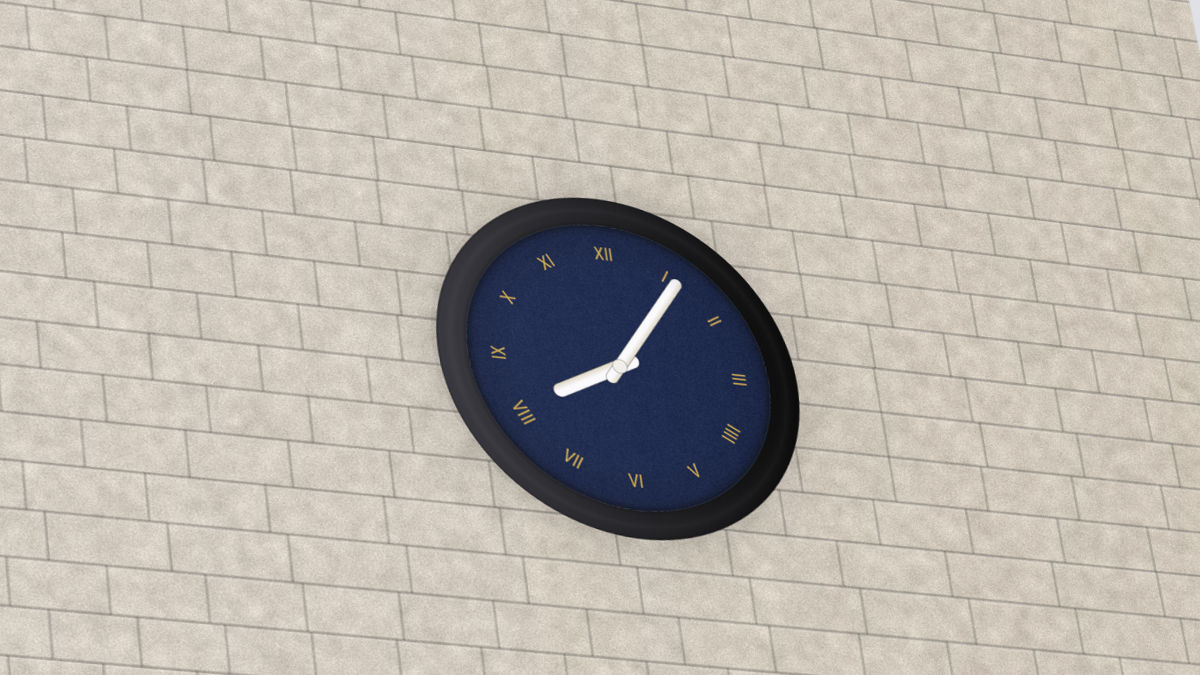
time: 8:06
